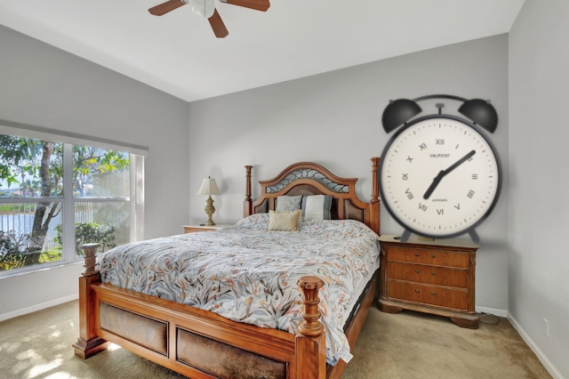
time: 7:09
